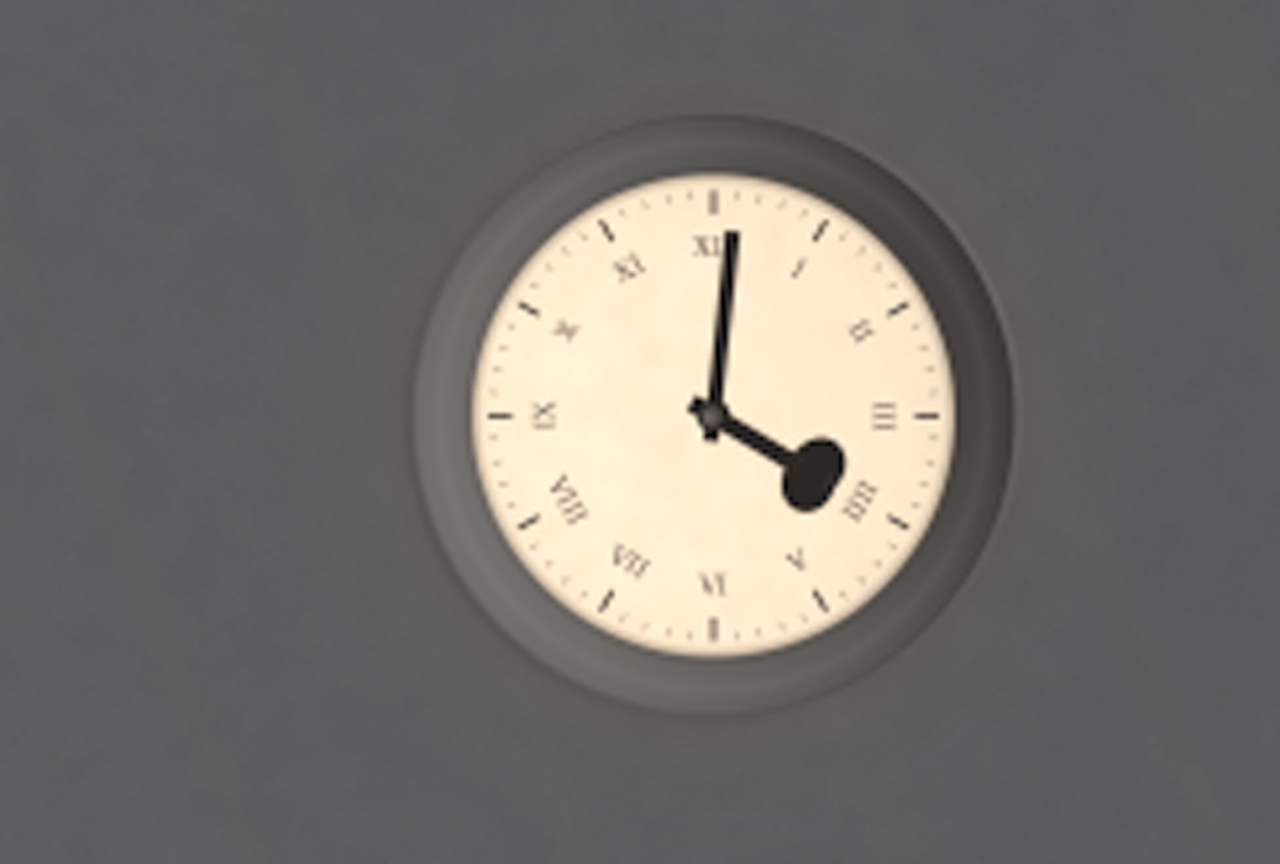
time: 4:01
